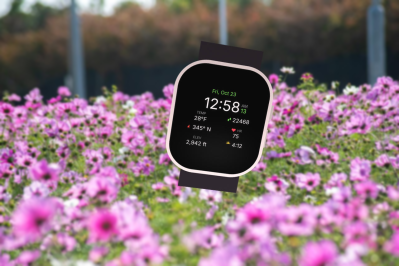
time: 12:58
